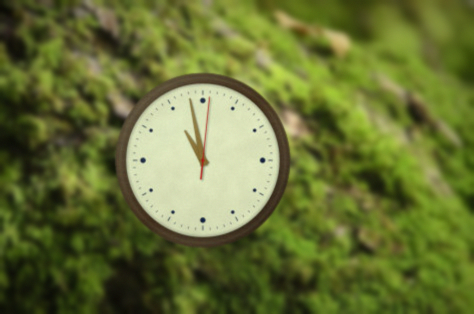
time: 10:58:01
